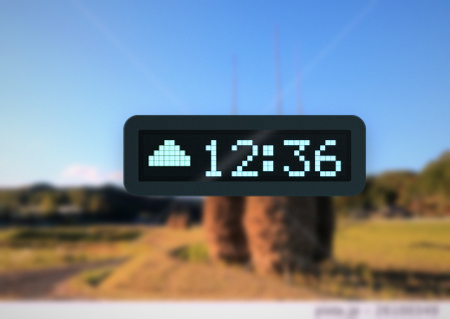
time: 12:36
